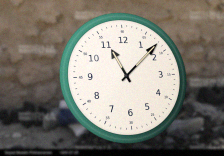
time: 11:08
